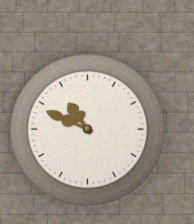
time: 10:49
